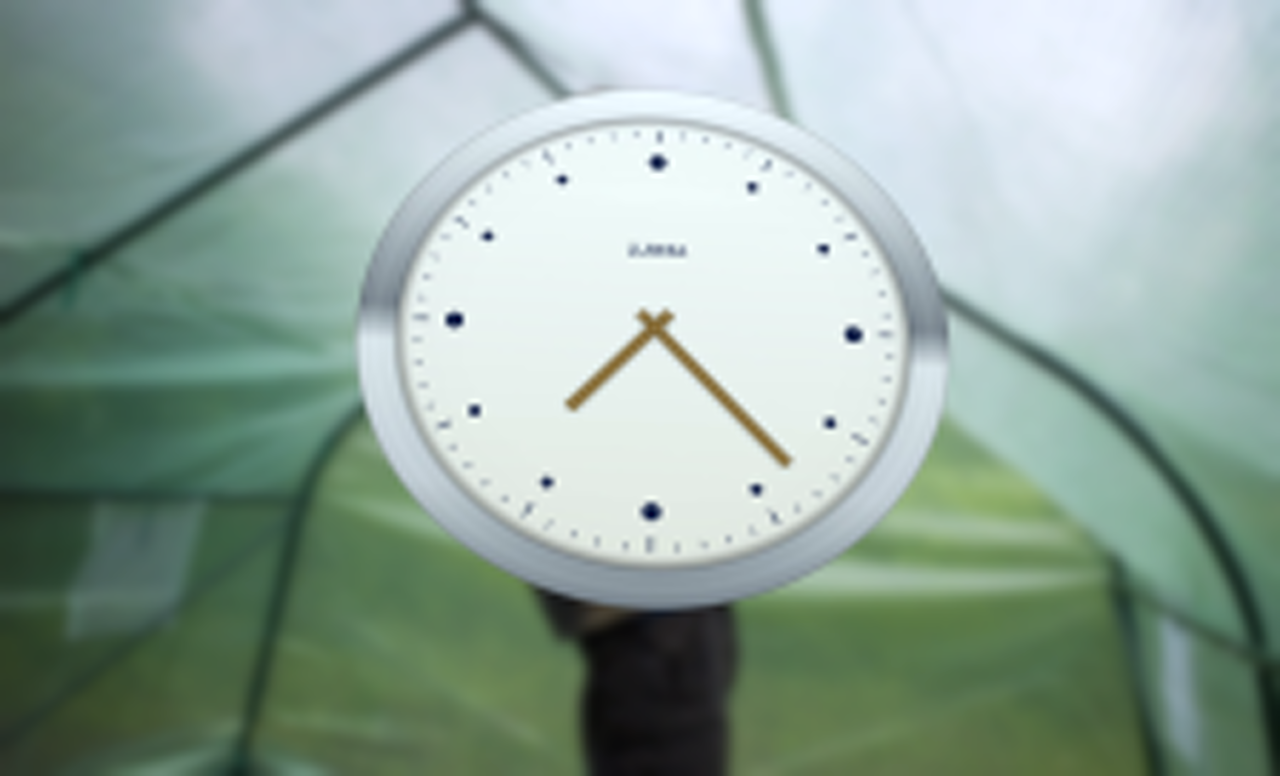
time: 7:23
